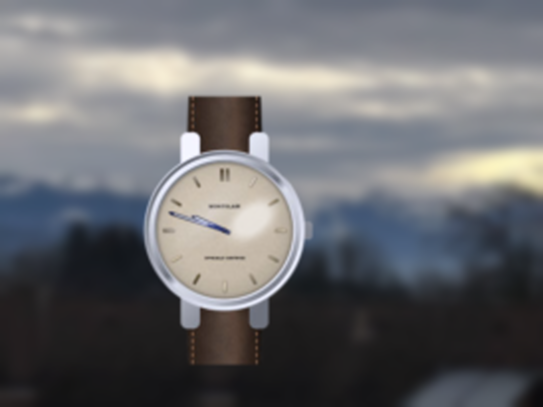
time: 9:48
